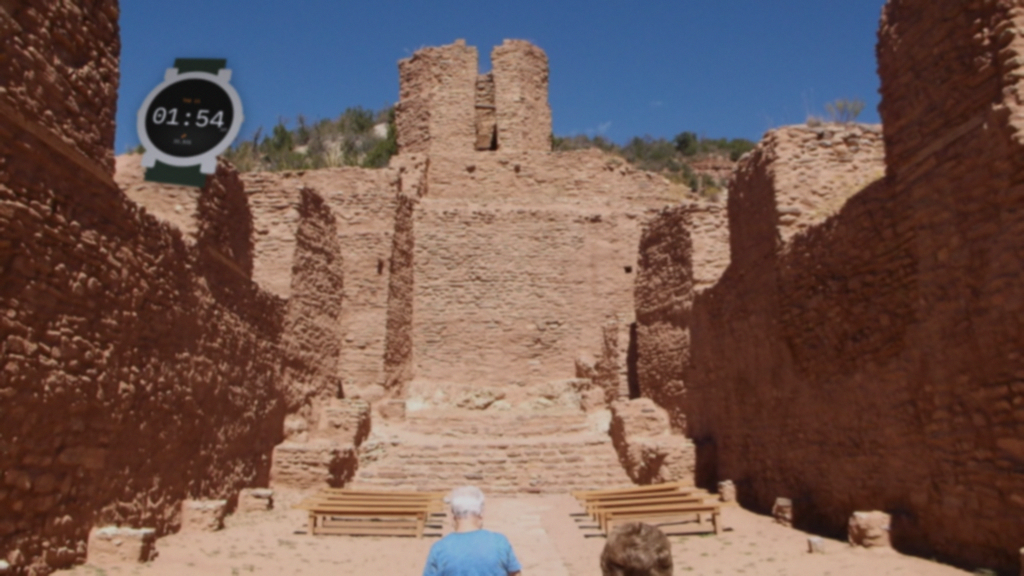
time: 1:54
